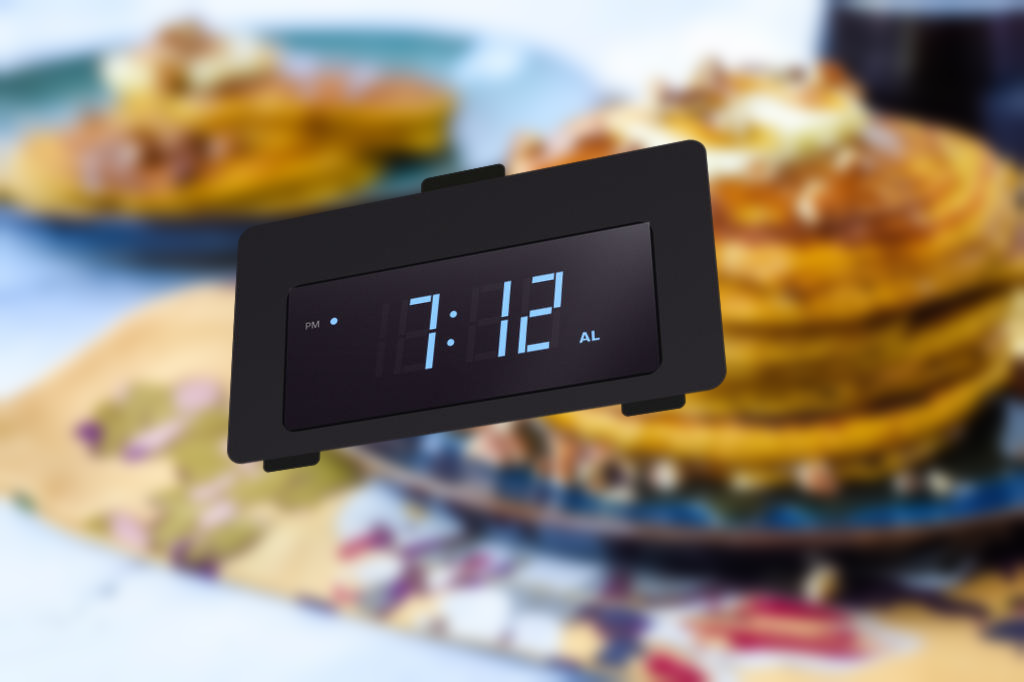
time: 7:12
